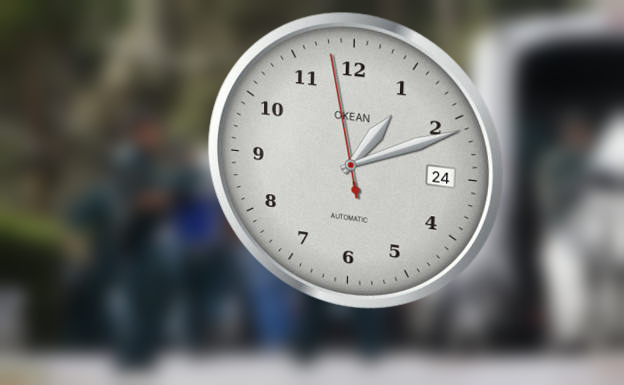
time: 1:10:58
